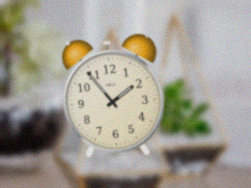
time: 1:54
